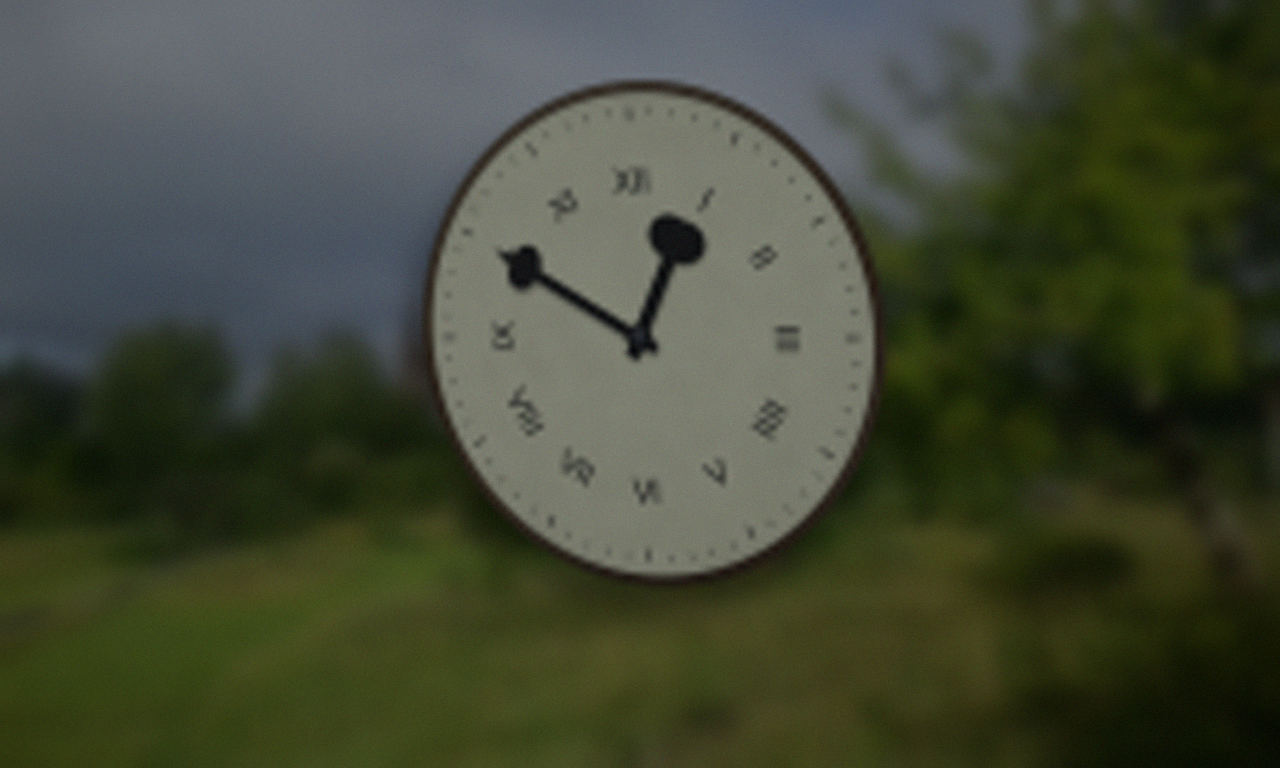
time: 12:50
